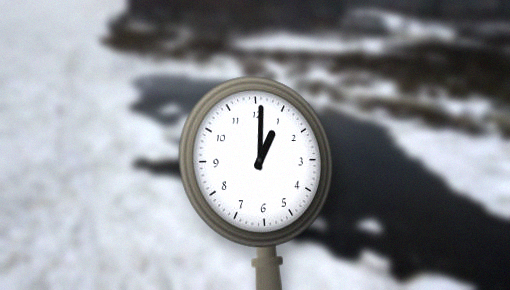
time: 1:01
